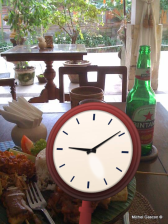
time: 9:09
